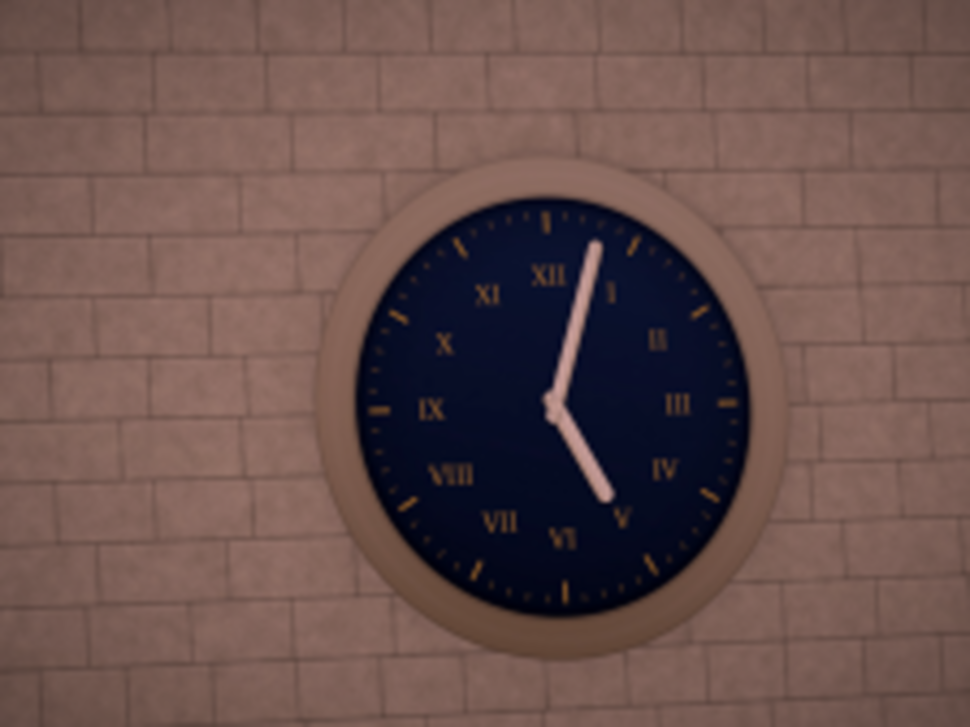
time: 5:03
